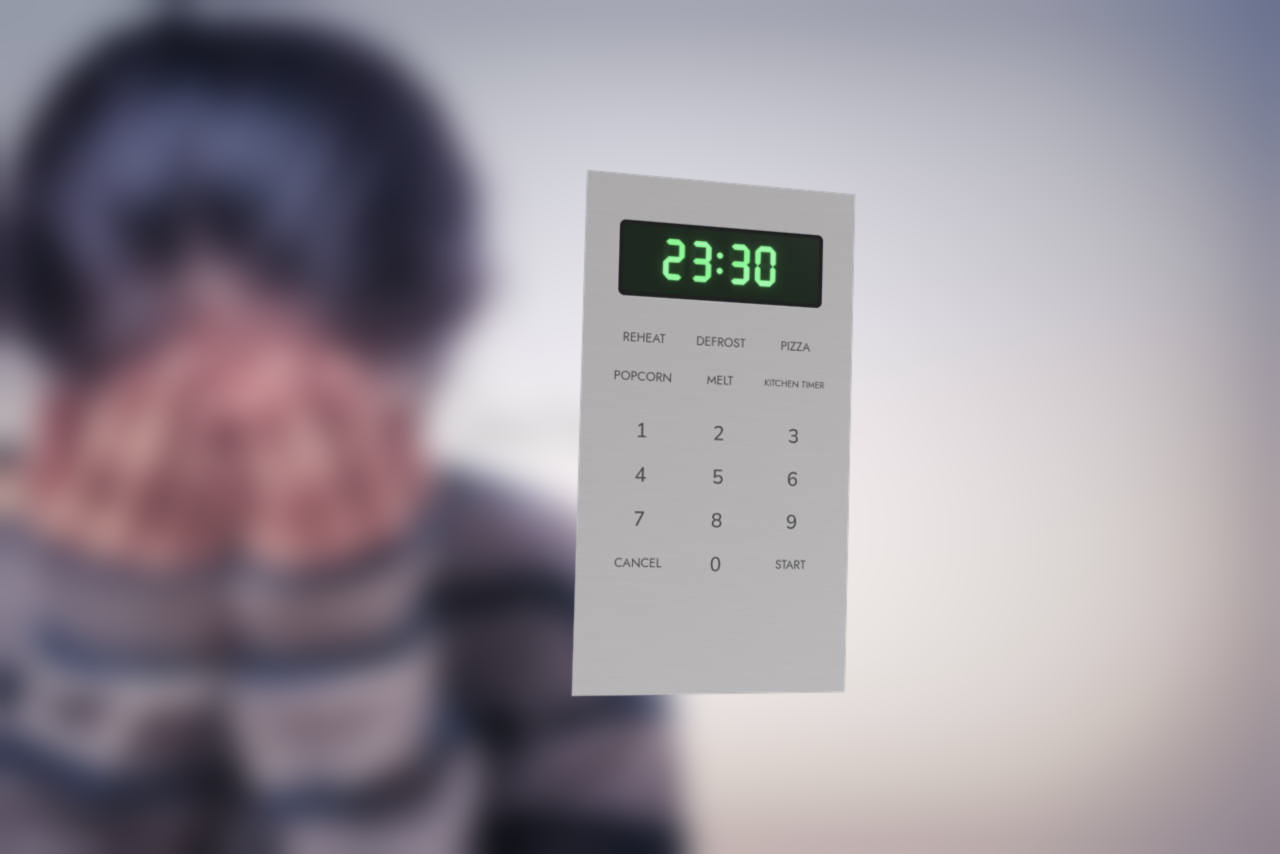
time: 23:30
